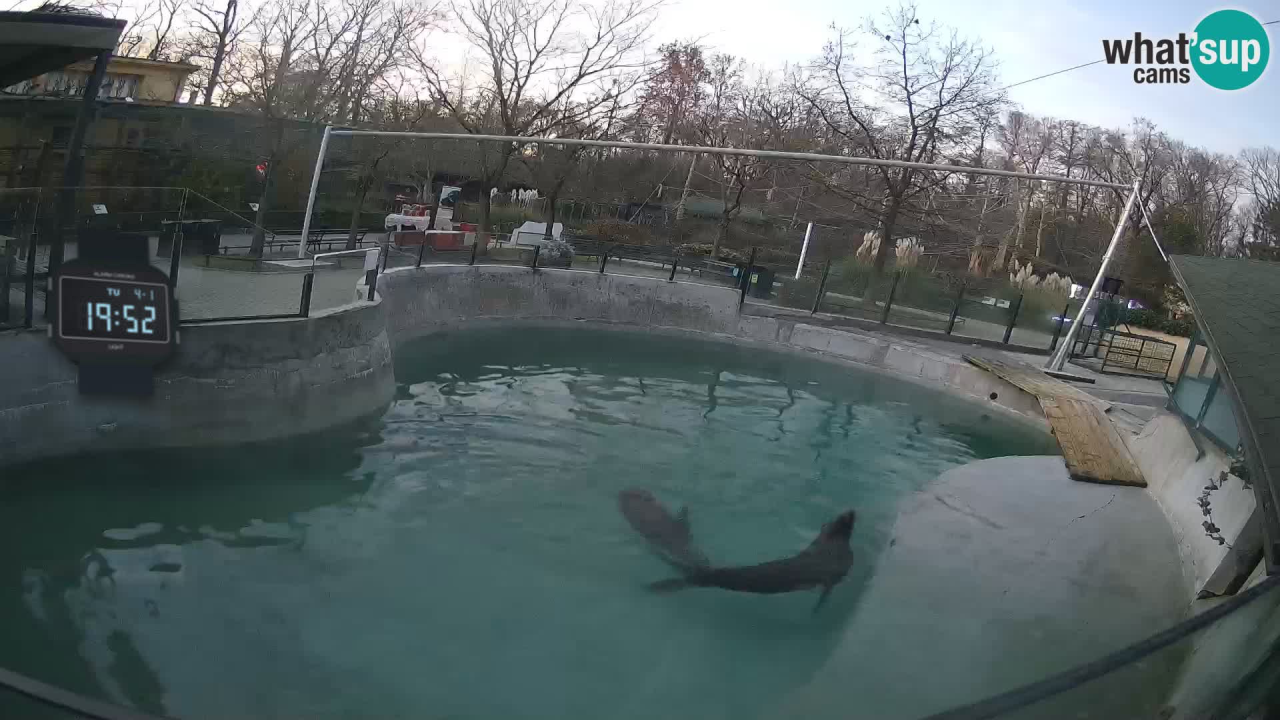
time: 19:52
